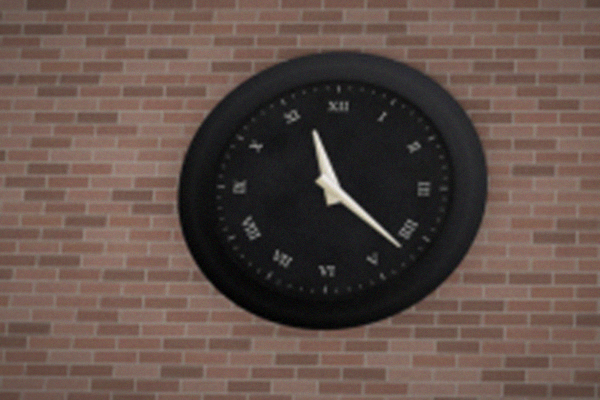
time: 11:22
